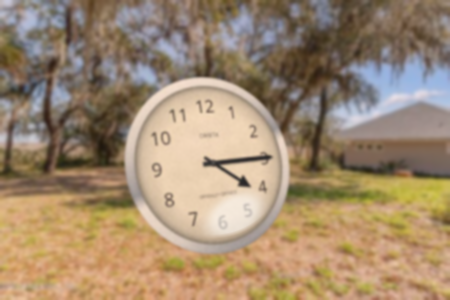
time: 4:15
